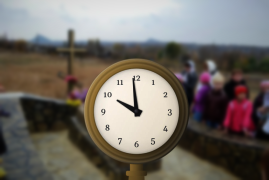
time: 9:59
